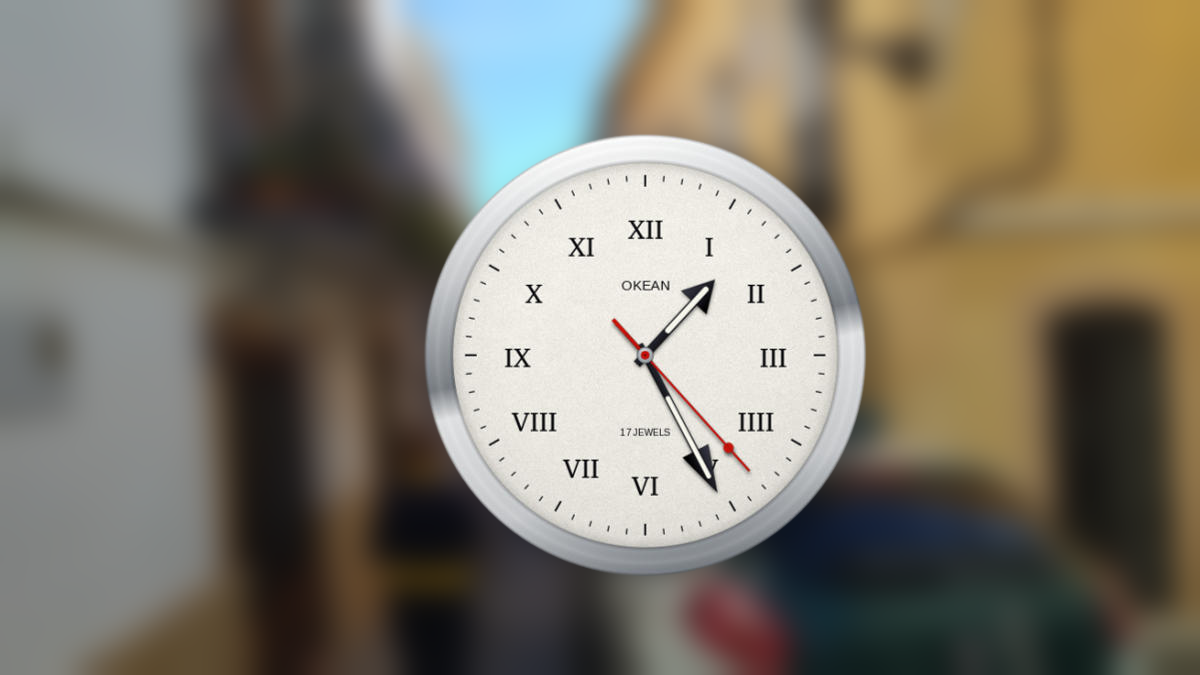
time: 1:25:23
